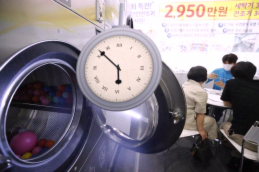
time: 5:52
